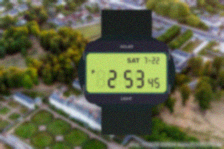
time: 2:53:45
